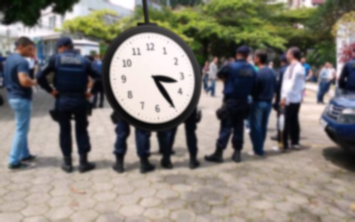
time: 3:25
